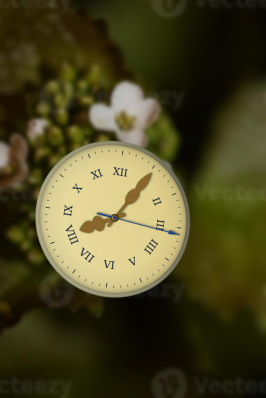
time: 8:05:16
